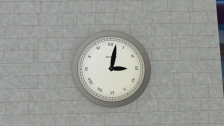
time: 3:02
